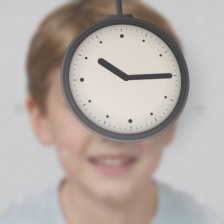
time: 10:15
